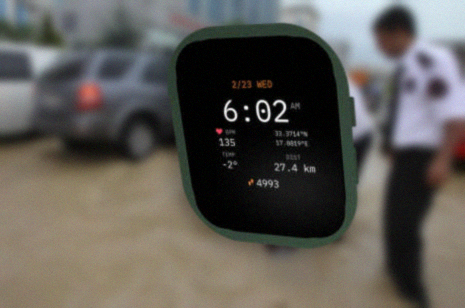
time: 6:02
